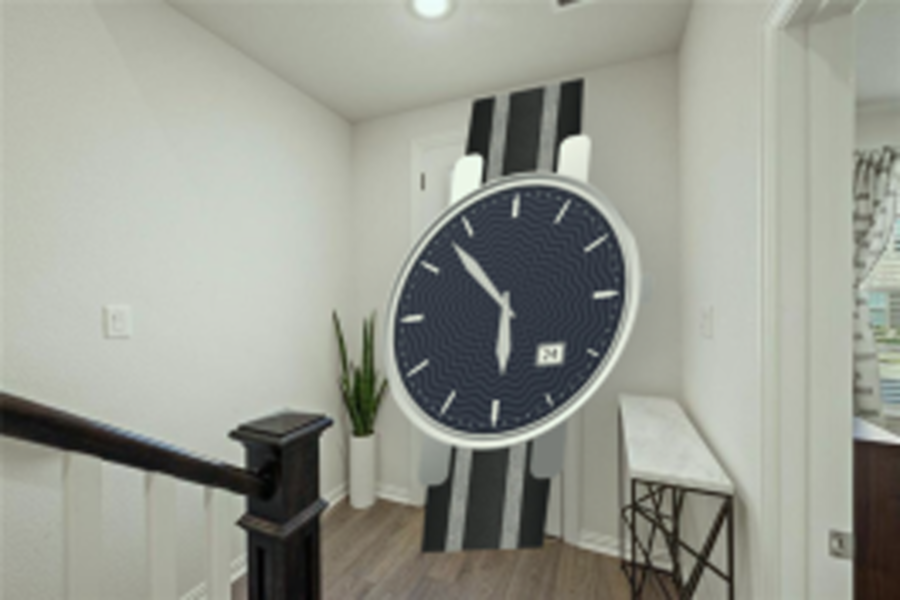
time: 5:53
